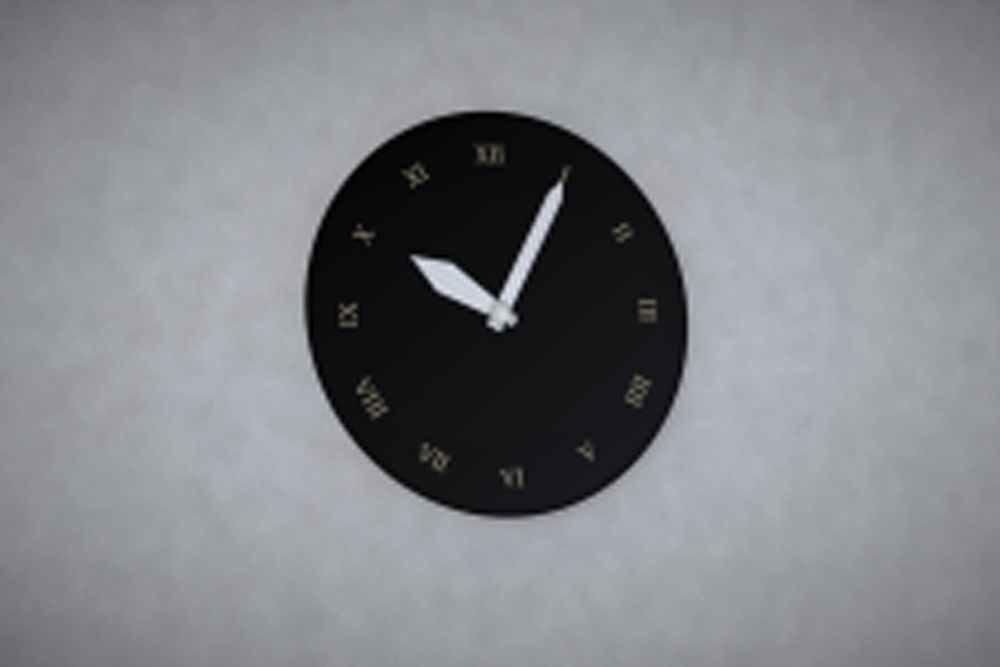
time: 10:05
